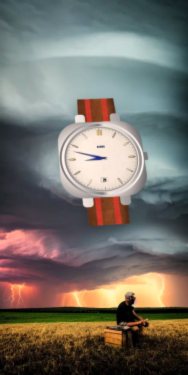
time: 8:48
